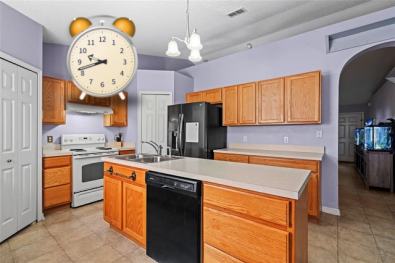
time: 9:42
